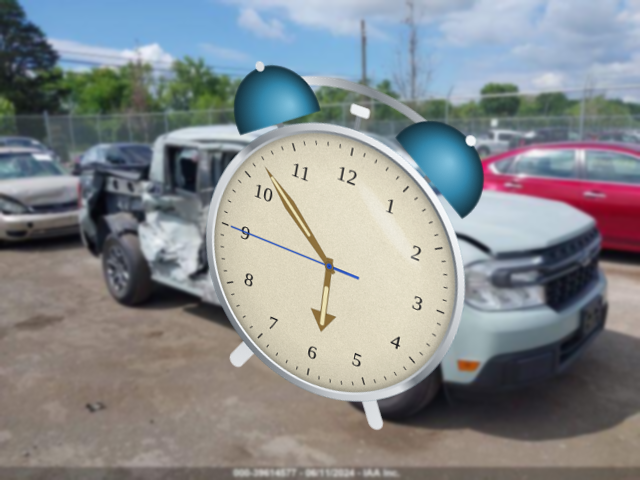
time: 5:51:45
